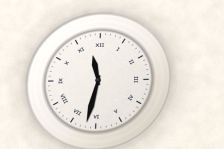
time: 11:32
